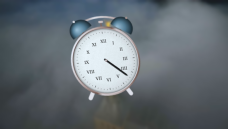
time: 4:22
